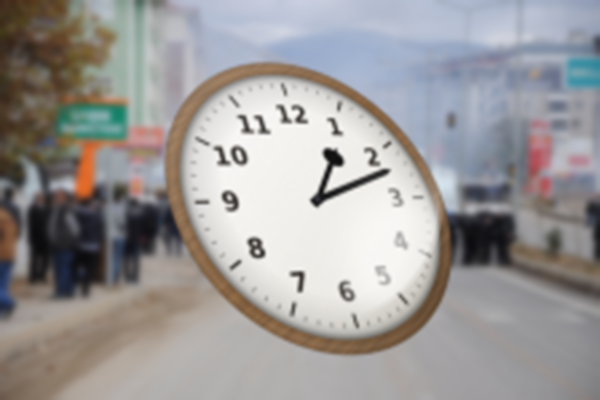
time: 1:12
